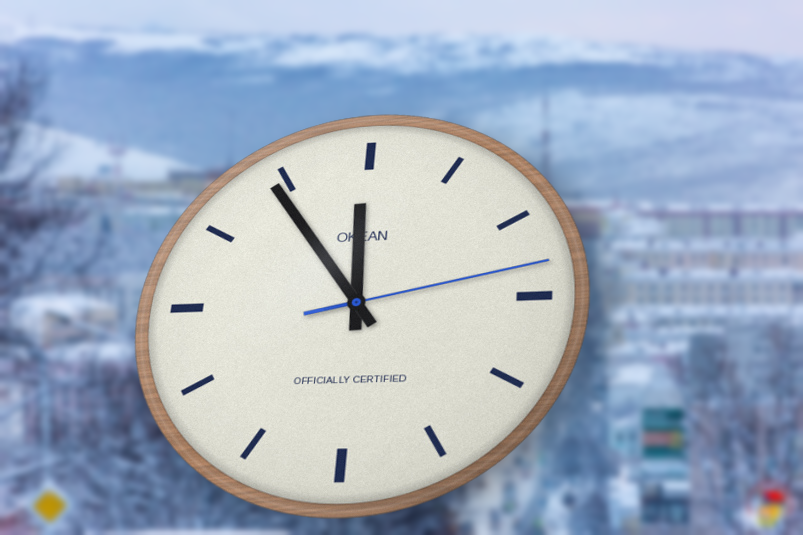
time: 11:54:13
